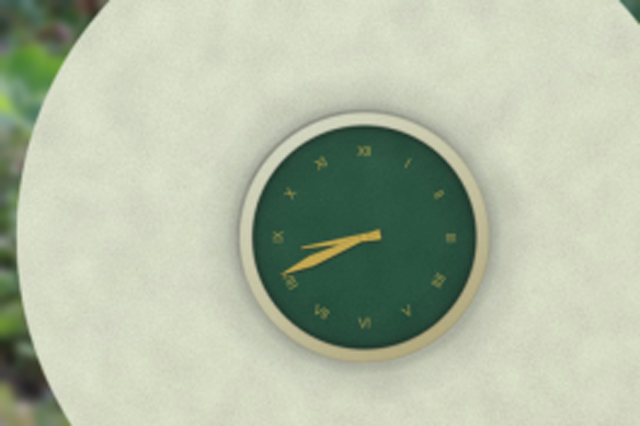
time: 8:41
